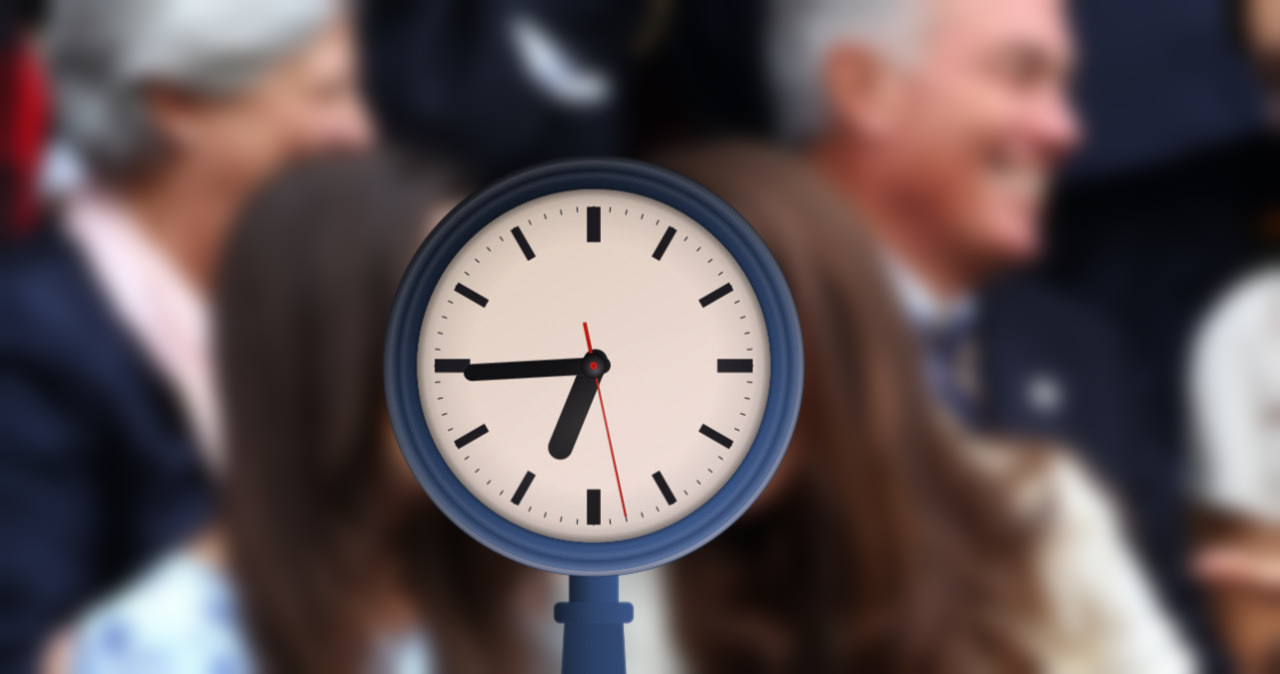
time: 6:44:28
